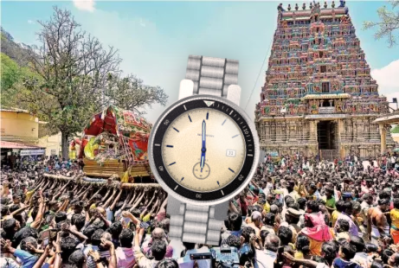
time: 5:59
